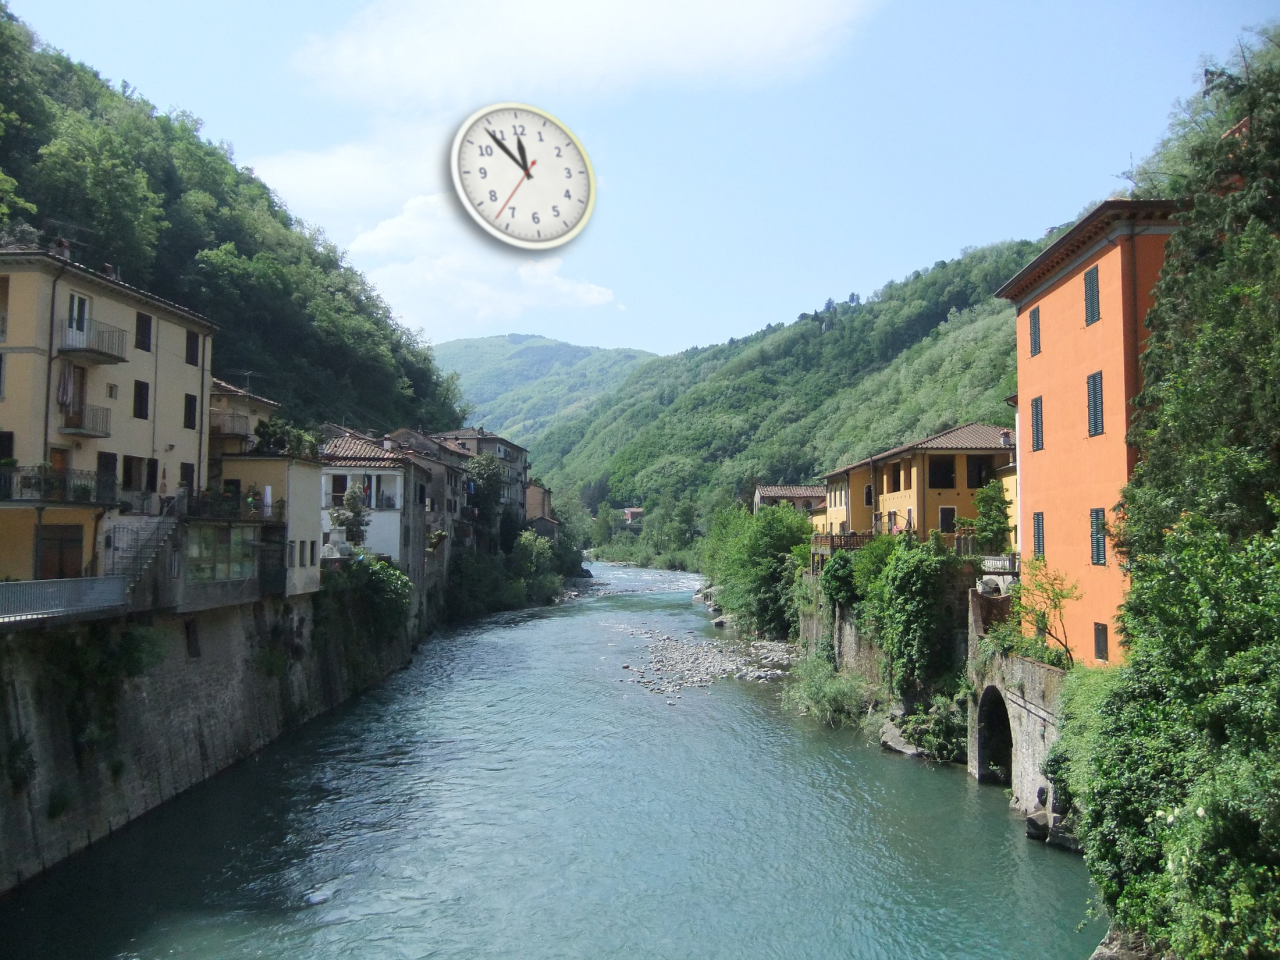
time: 11:53:37
